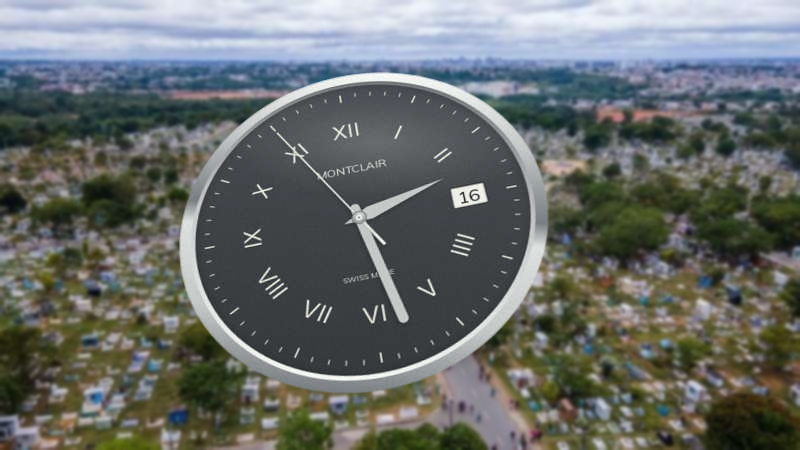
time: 2:27:55
